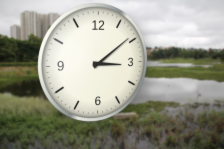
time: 3:09
